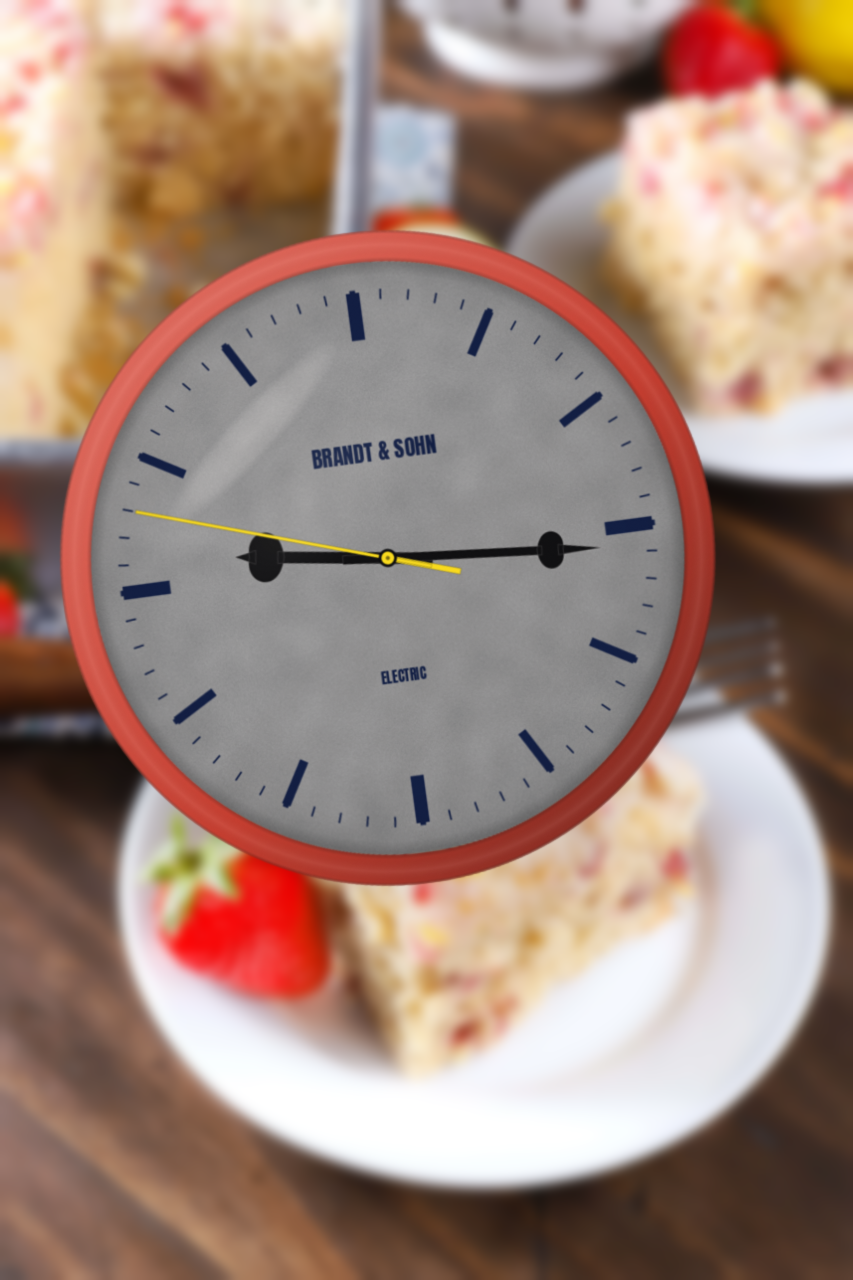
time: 9:15:48
